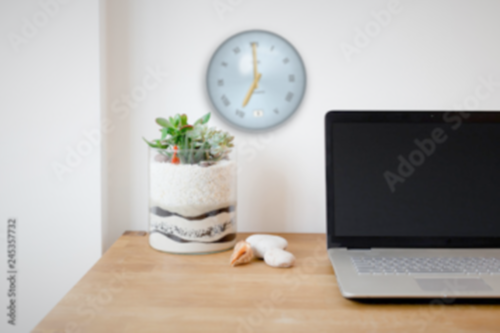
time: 7:00
